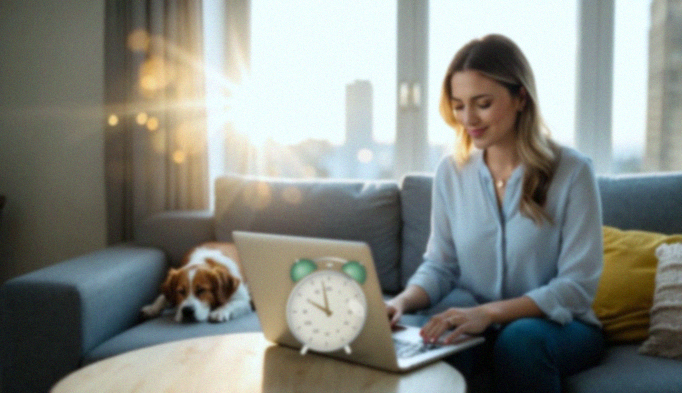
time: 9:58
